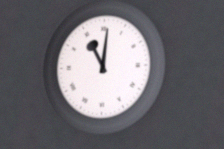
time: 11:01
